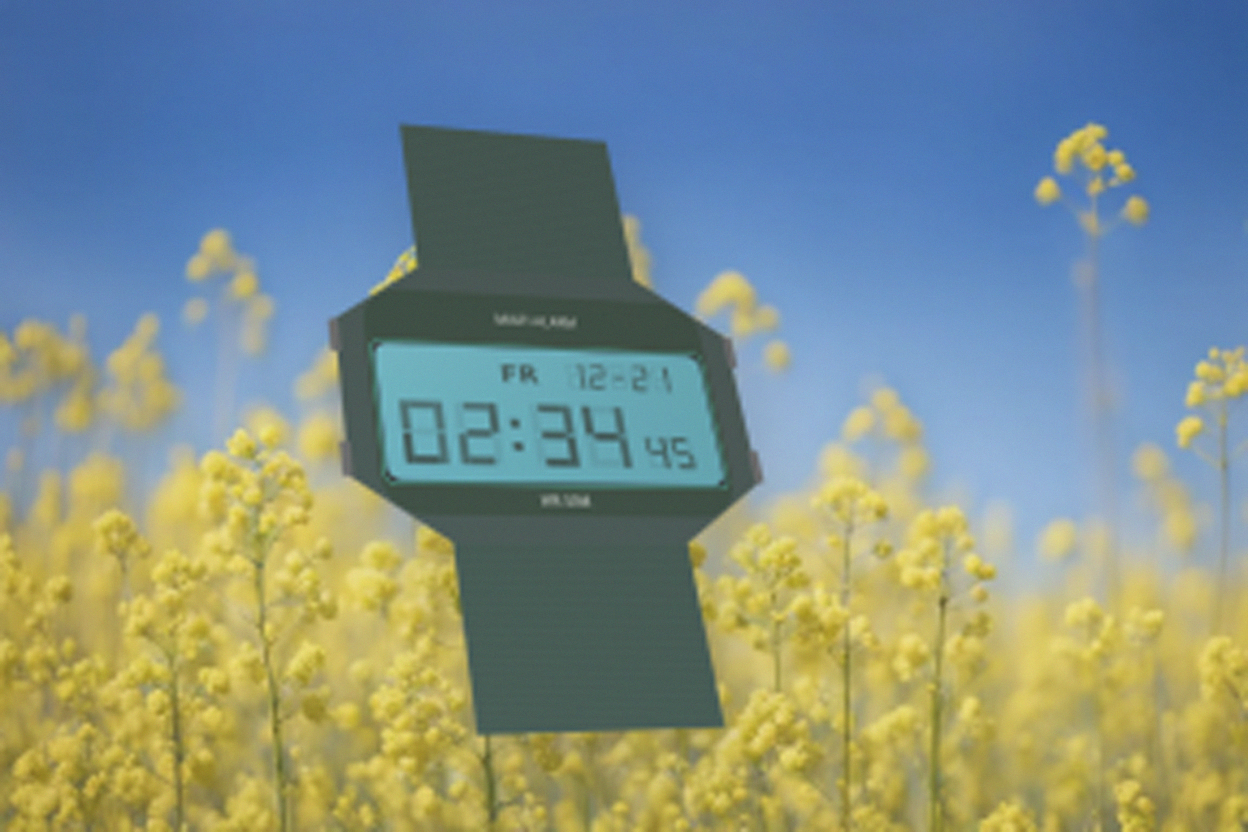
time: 2:34:45
